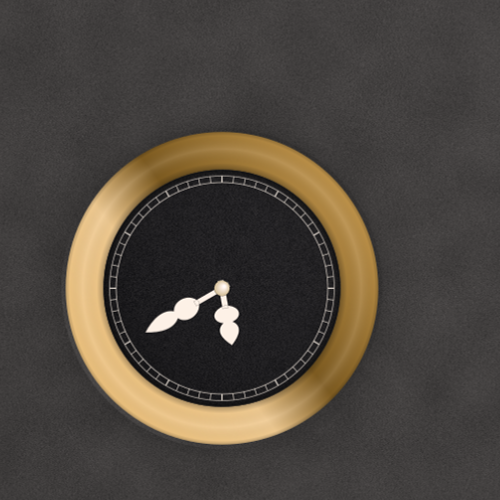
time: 5:40
